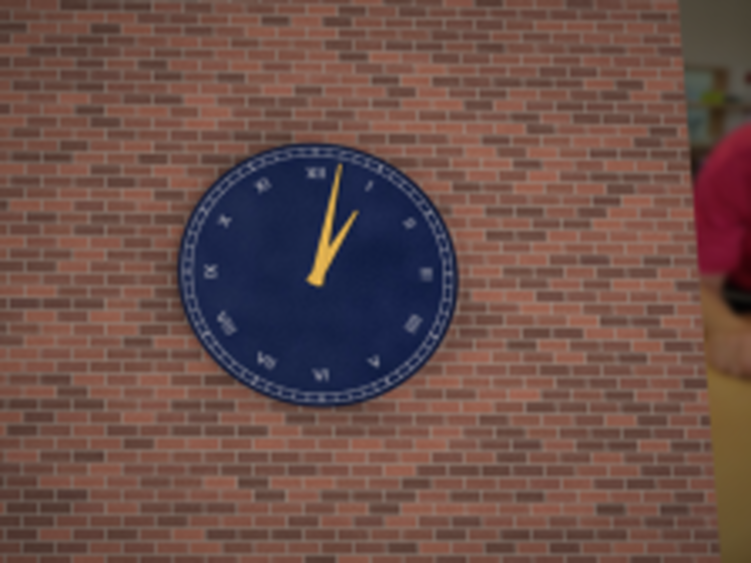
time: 1:02
